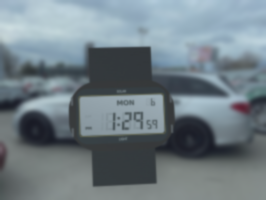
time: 1:29
